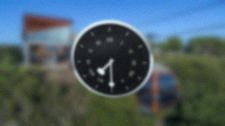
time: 7:30
